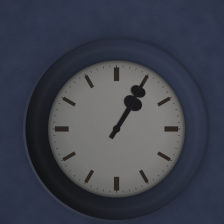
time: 1:05
